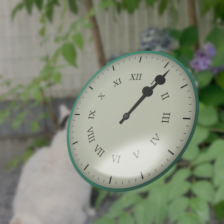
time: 1:06
